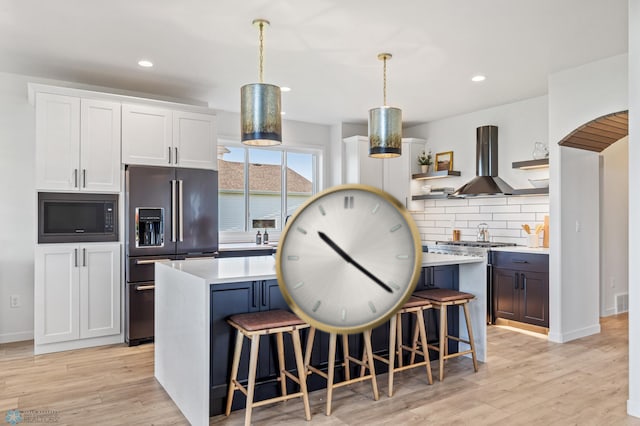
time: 10:21
